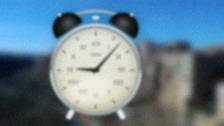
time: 9:07
